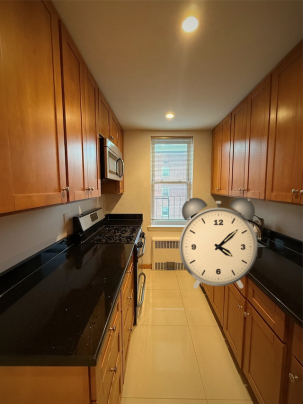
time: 4:08
